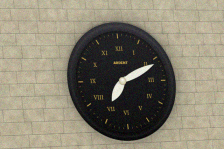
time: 7:11
